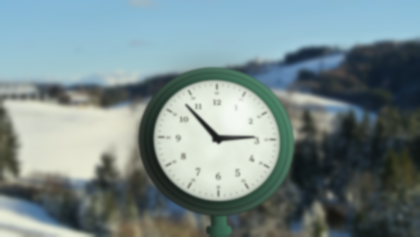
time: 2:53
